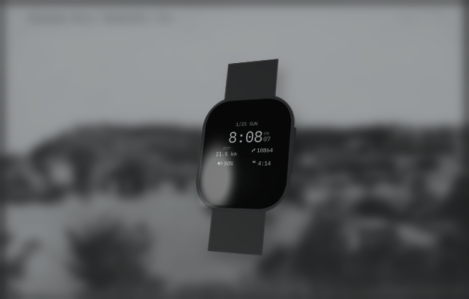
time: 8:08
